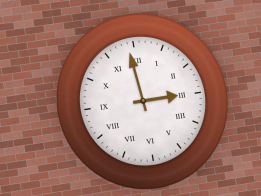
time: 2:59
